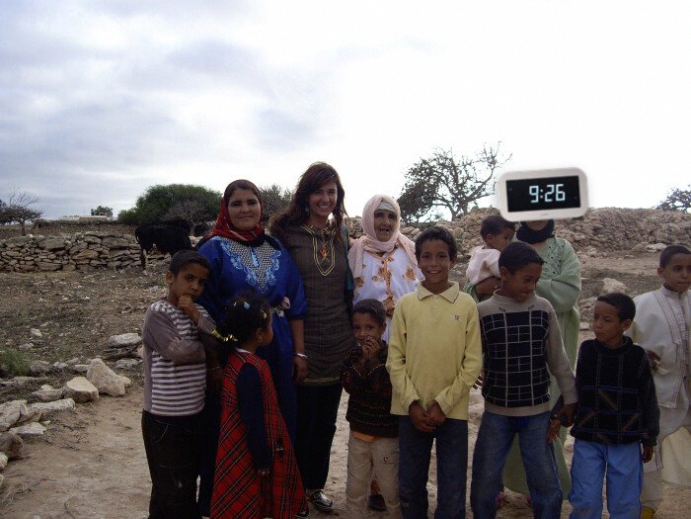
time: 9:26
